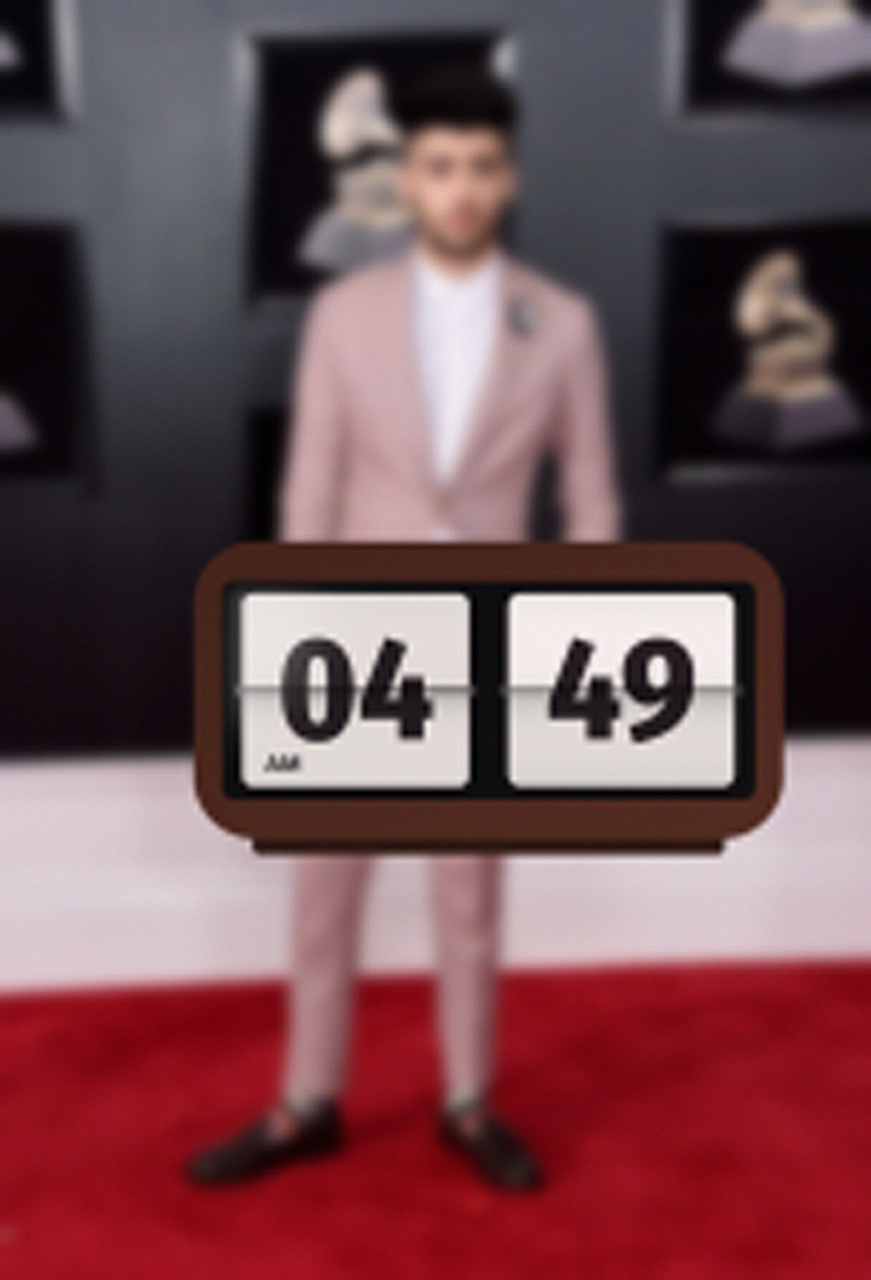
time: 4:49
